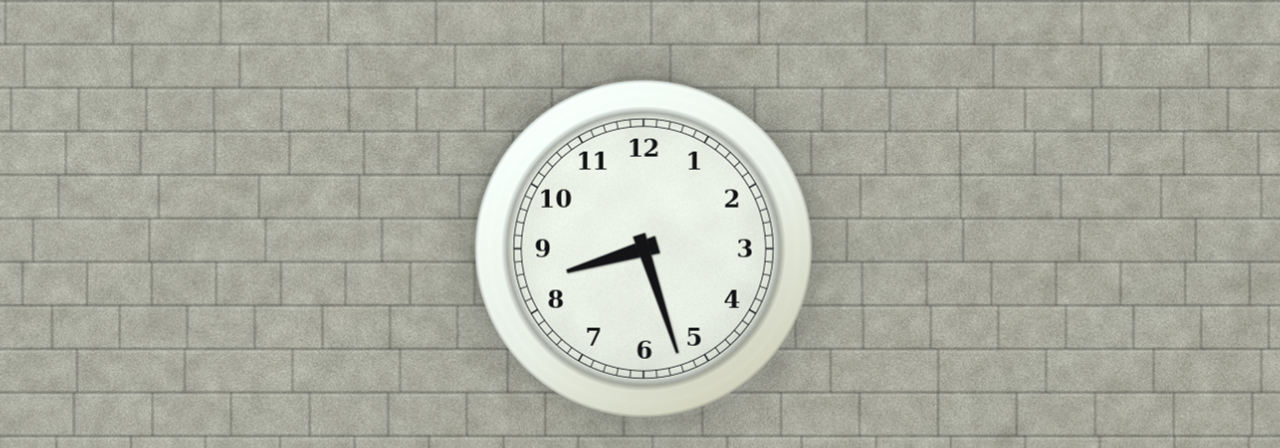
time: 8:27
